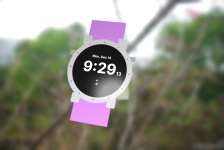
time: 9:29
